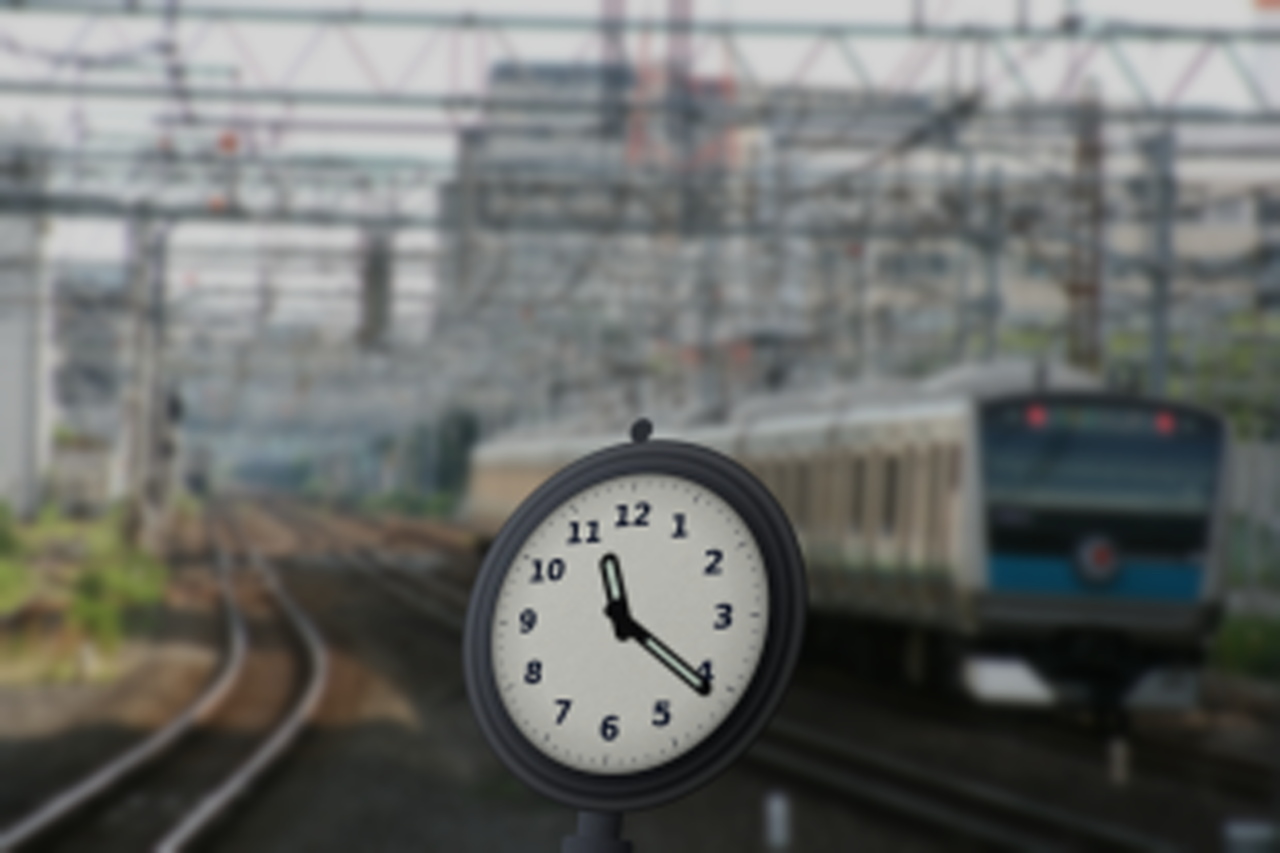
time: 11:21
